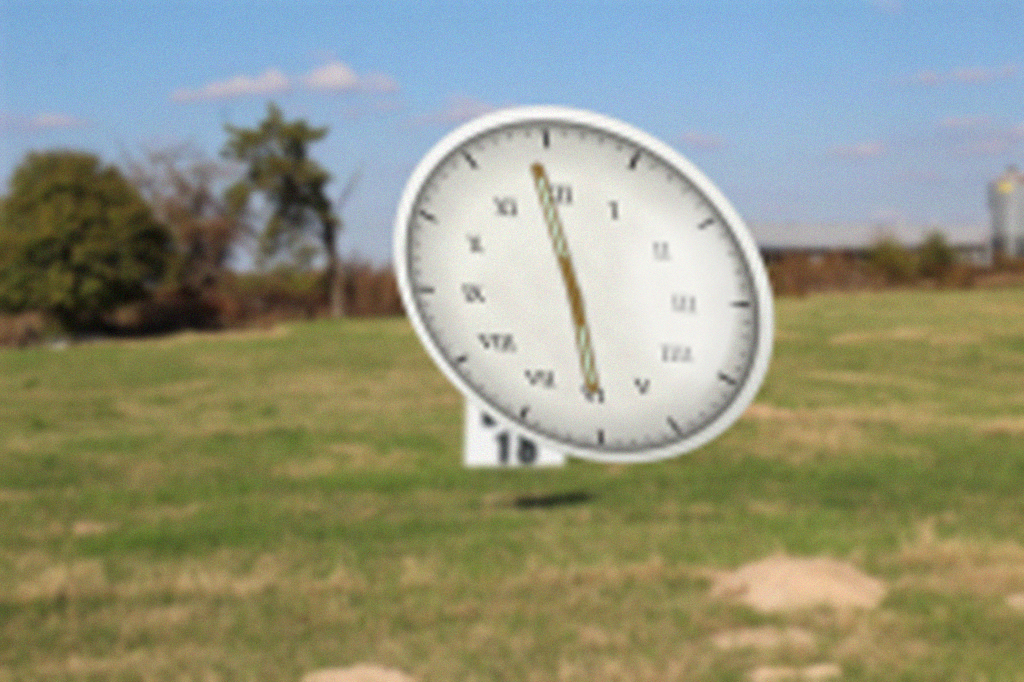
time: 5:59
